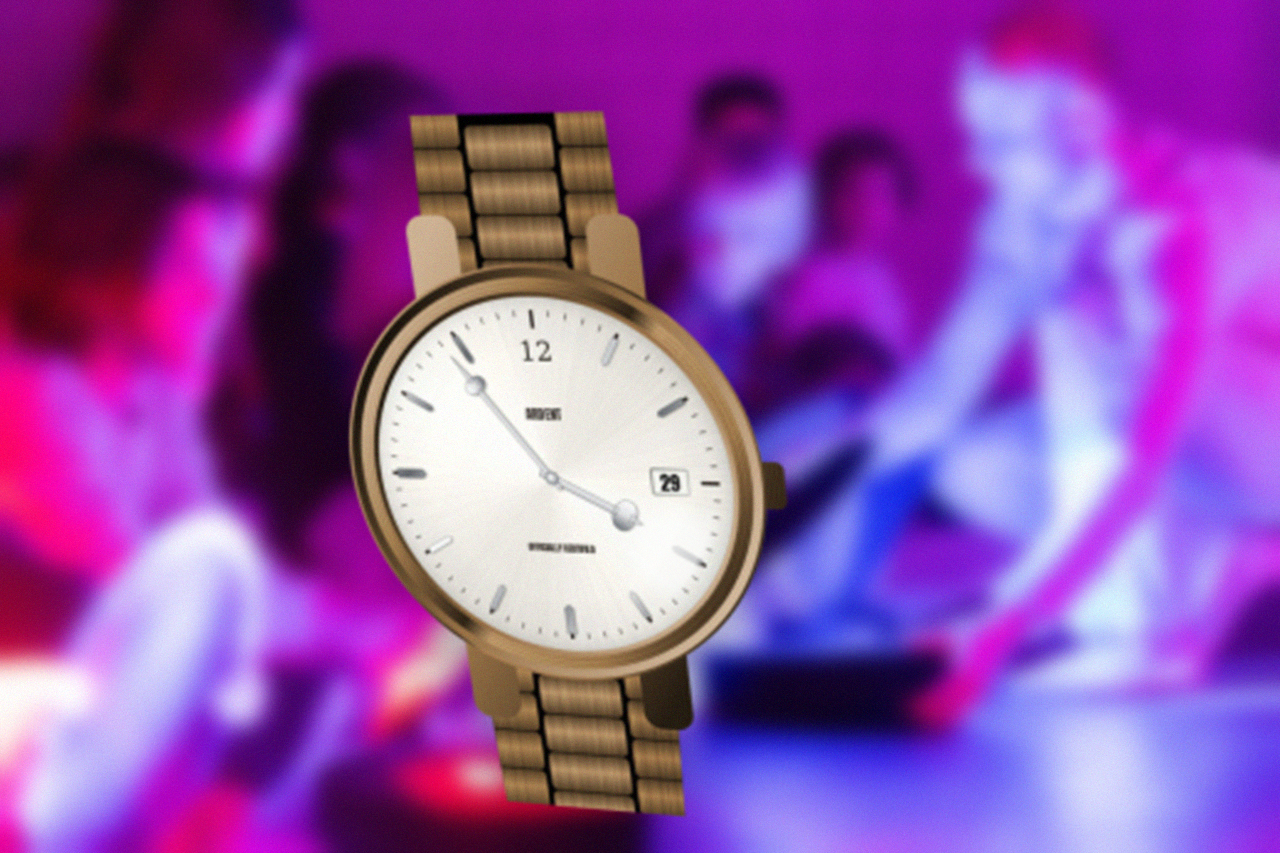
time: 3:54
